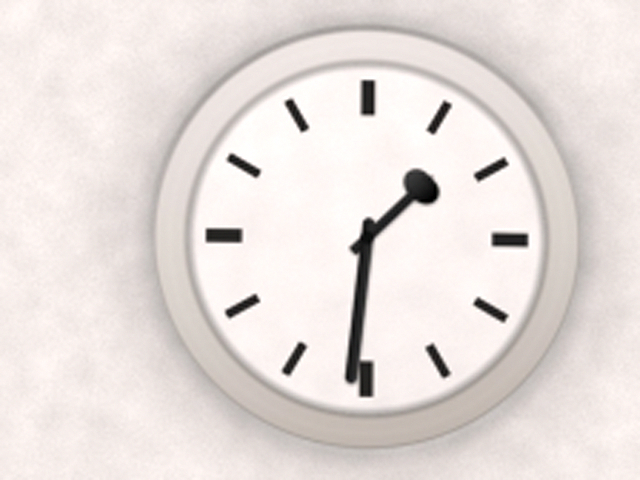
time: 1:31
